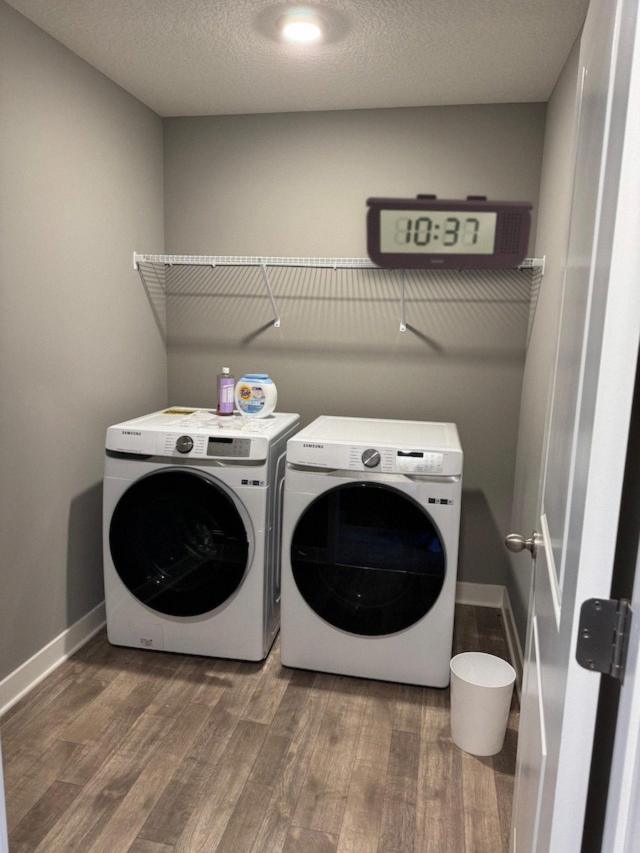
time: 10:37
